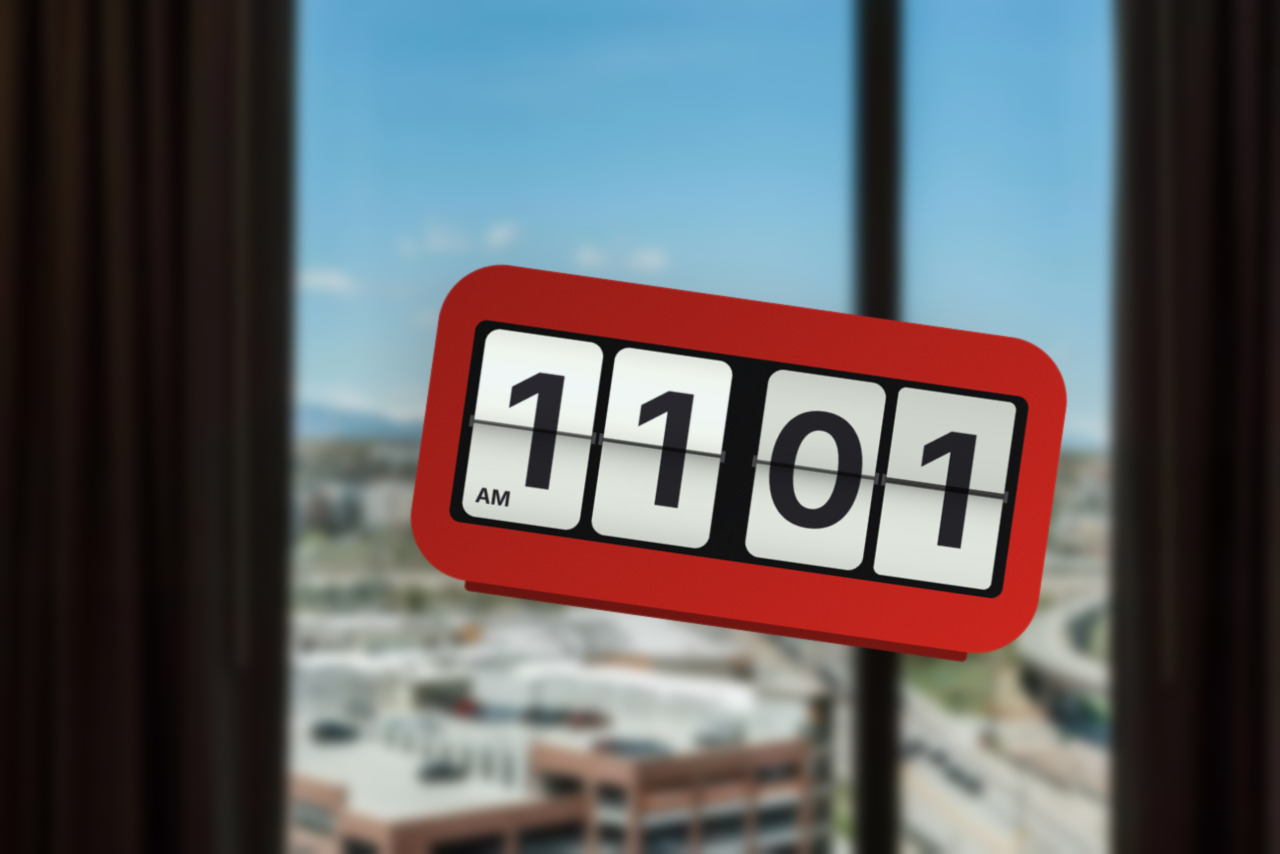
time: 11:01
